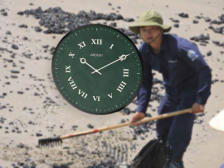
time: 10:10
